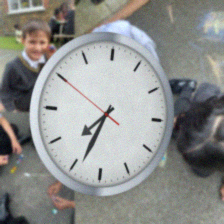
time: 7:33:50
